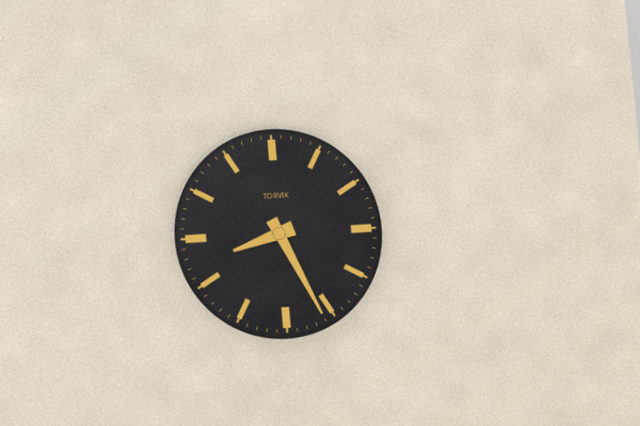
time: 8:26
